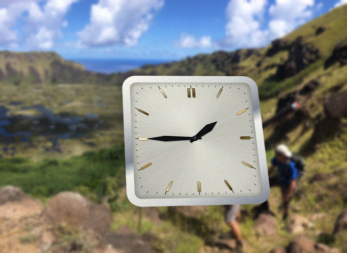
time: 1:45
